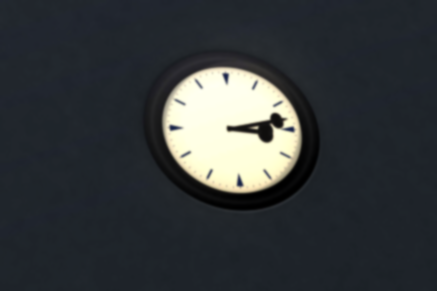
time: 3:13
